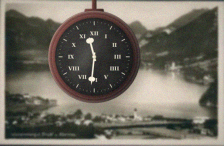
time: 11:31
